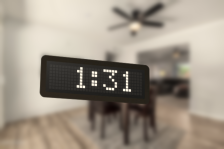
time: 1:31
